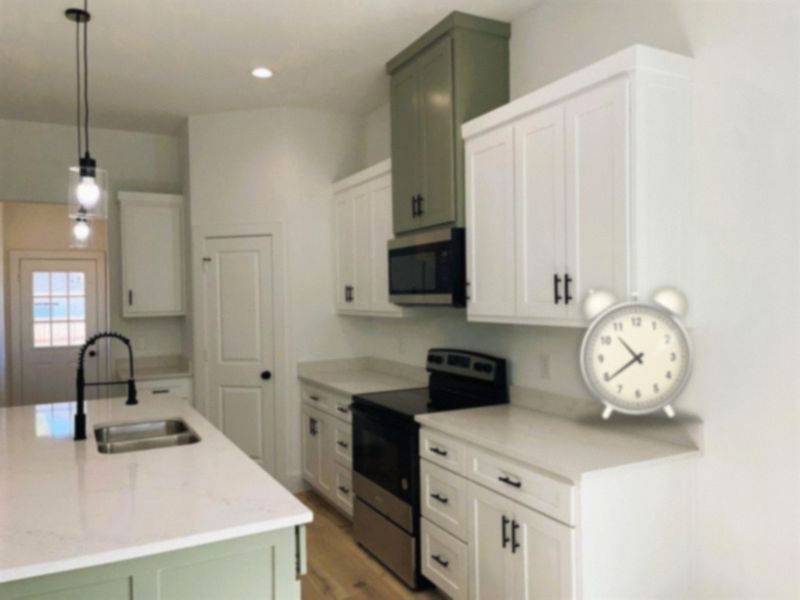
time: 10:39
